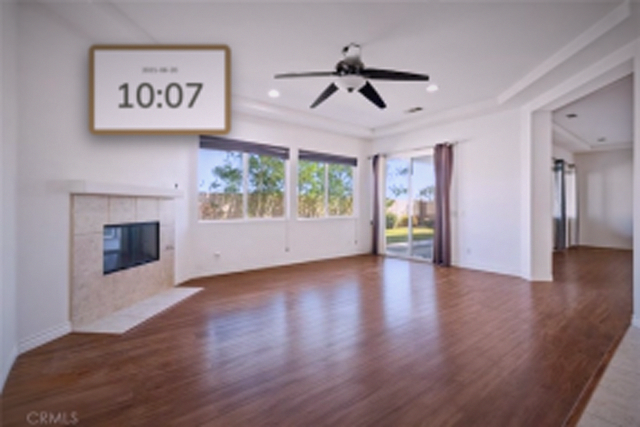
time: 10:07
